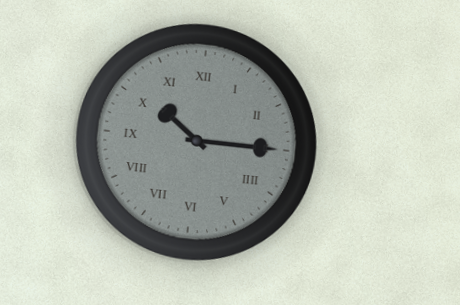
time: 10:15
